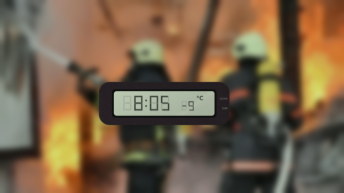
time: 8:05
